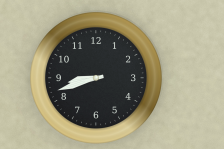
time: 8:42
